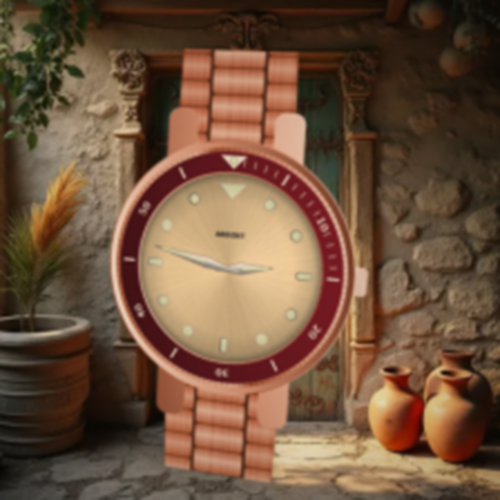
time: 2:47
